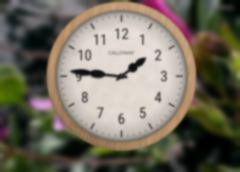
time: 1:46
